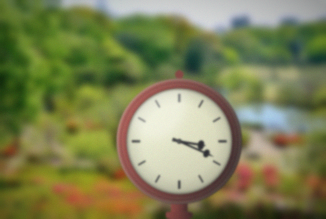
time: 3:19
